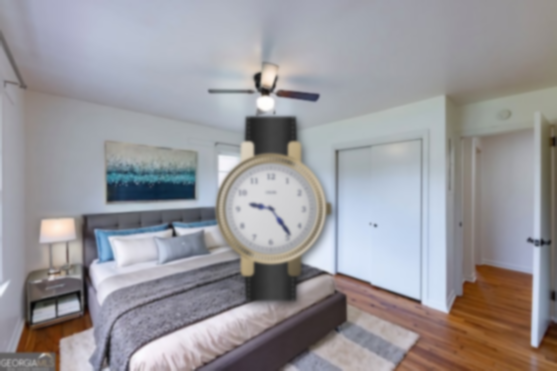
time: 9:24
